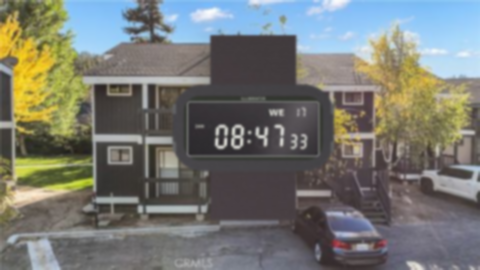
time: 8:47:33
